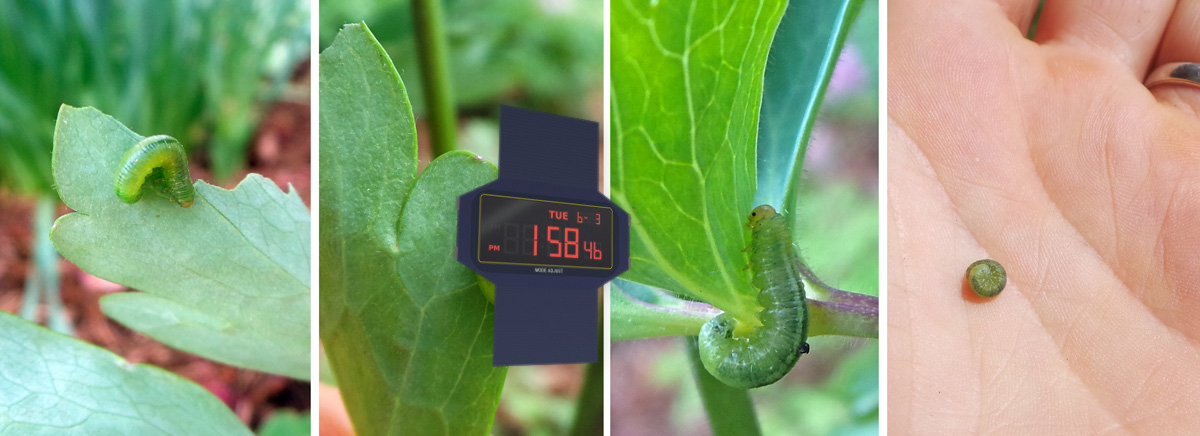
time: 1:58:46
